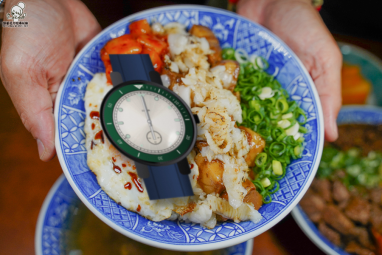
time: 6:00
